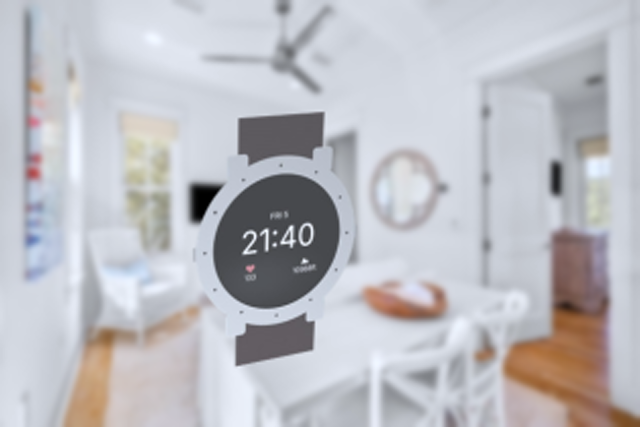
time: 21:40
